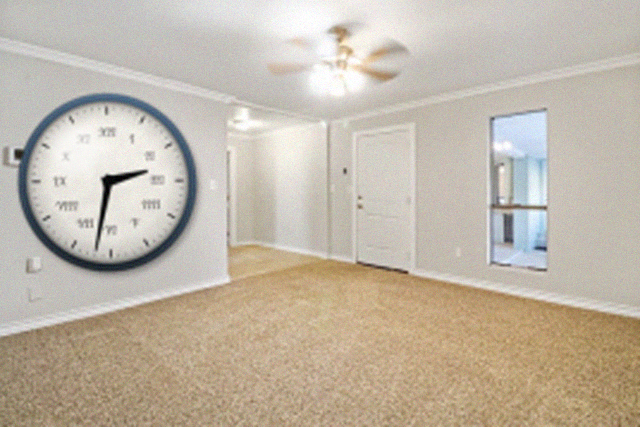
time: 2:32
